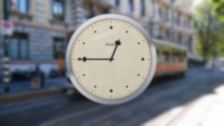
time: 12:45
